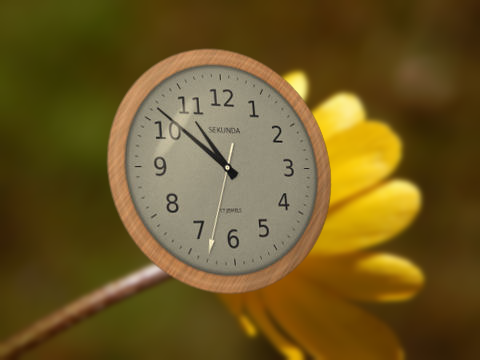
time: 10:51:33
